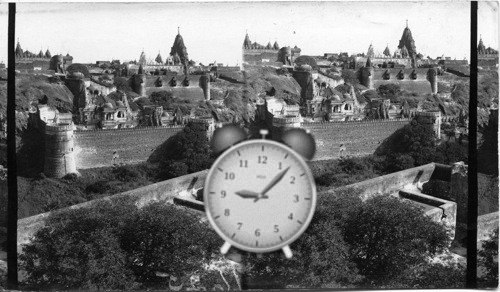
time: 9:07
